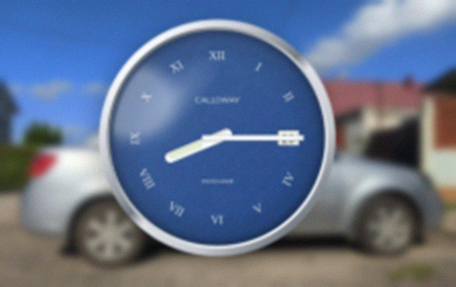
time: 8:15
